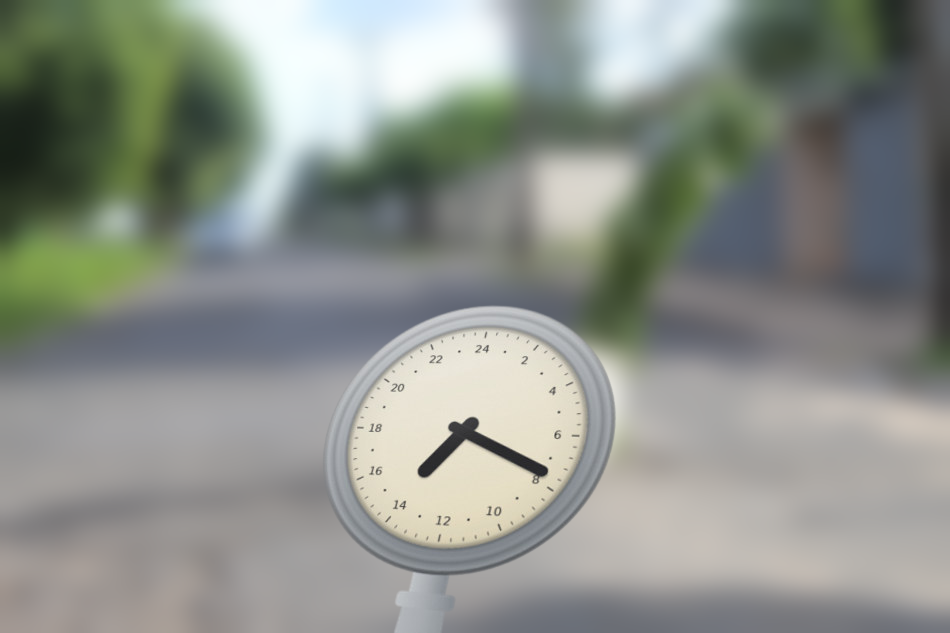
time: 14:19
